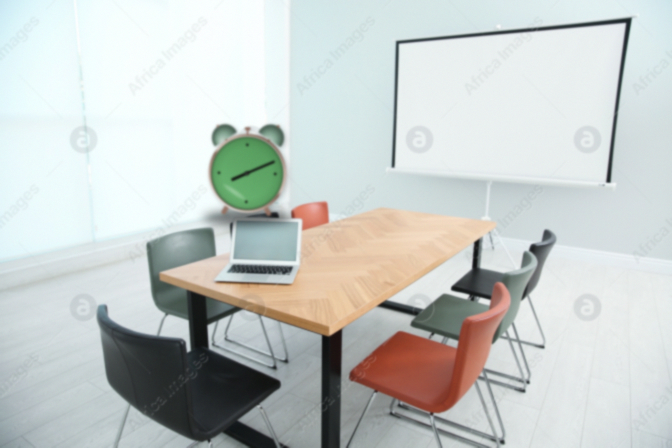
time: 8:11
